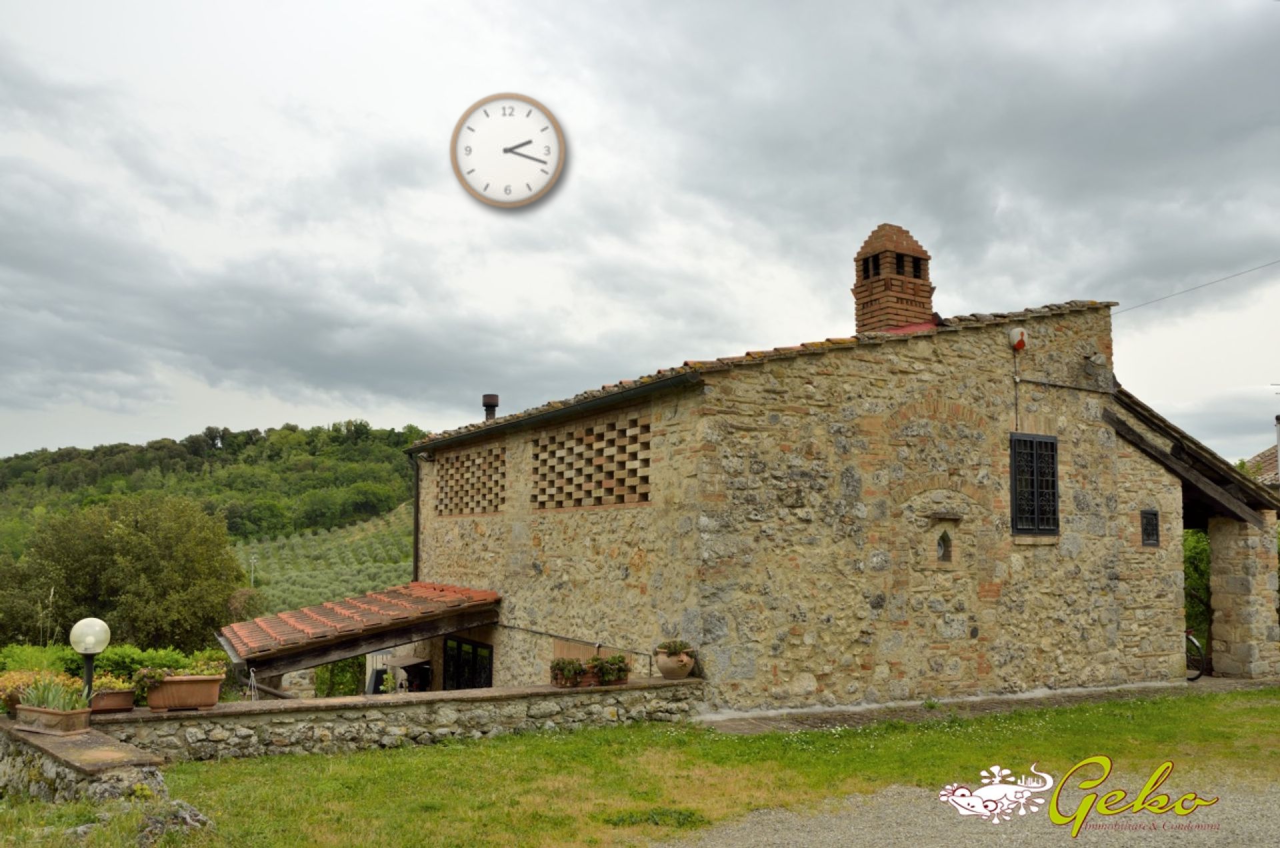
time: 2:18
